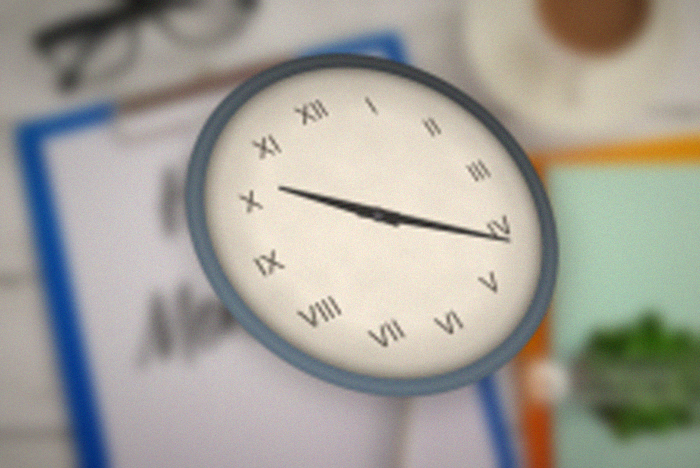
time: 10:21
